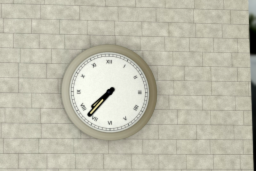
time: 7:37
